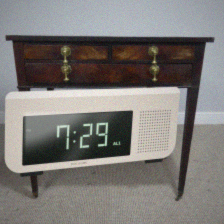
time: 7:29
